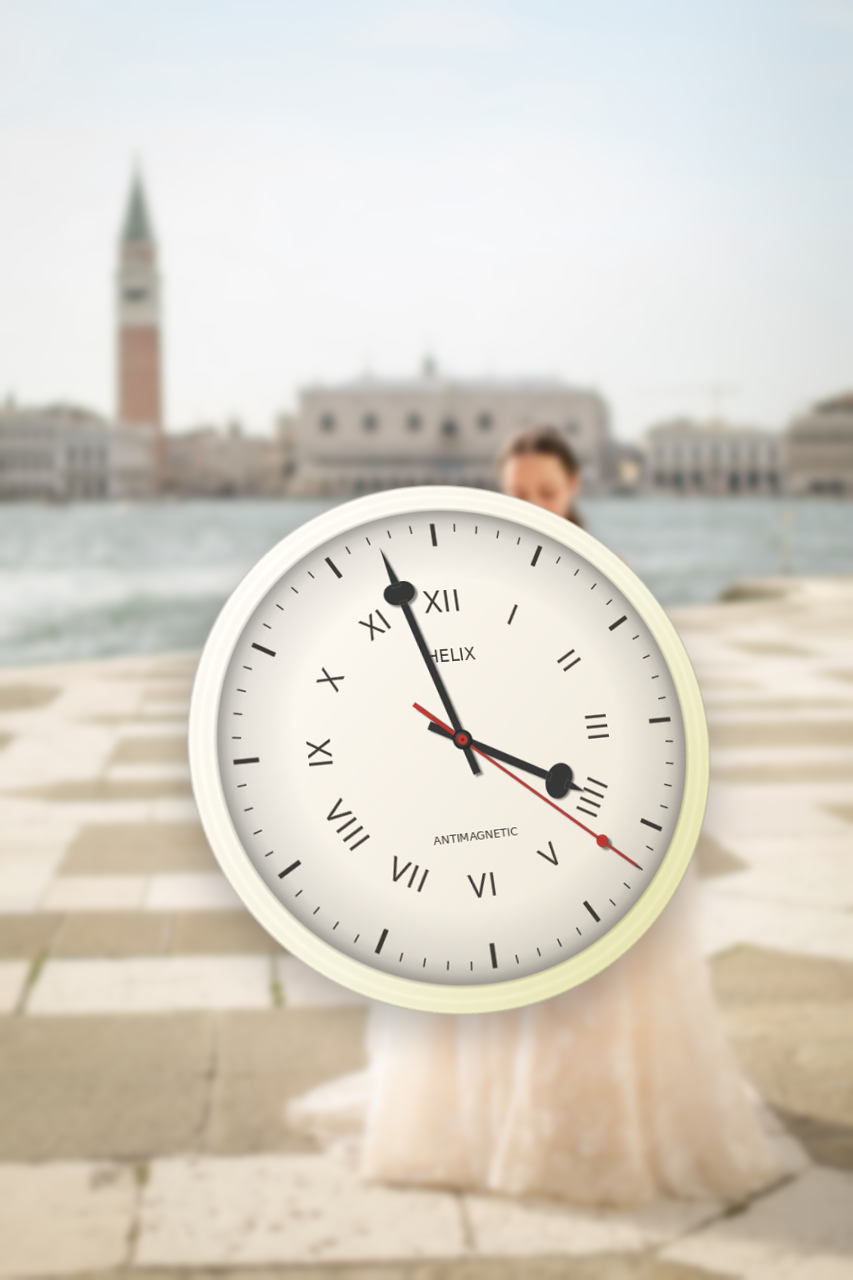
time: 3:57:22
